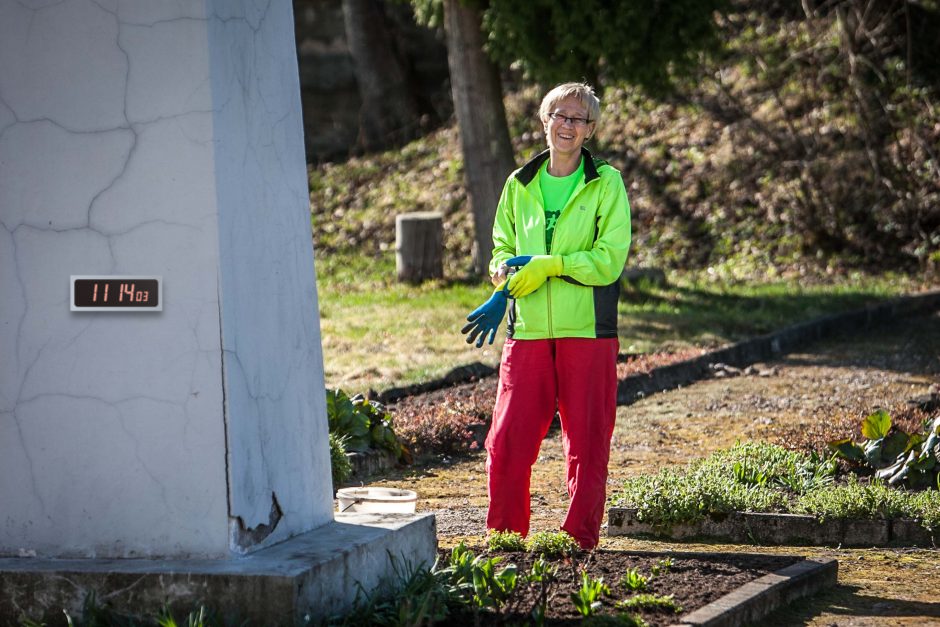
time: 11:14:03
